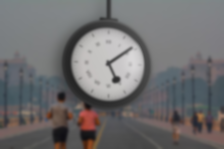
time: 5:09
